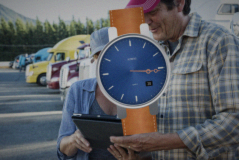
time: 3:16
